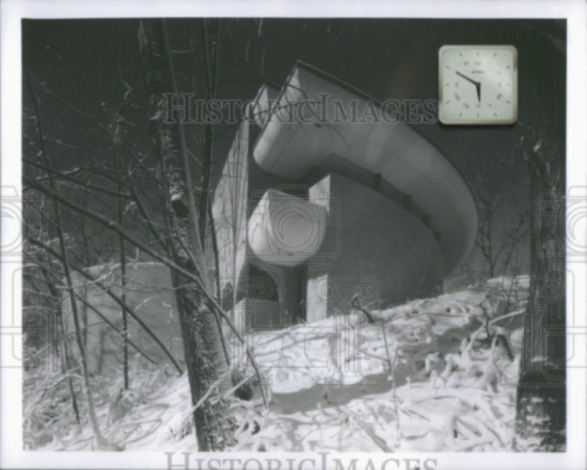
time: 5:50
